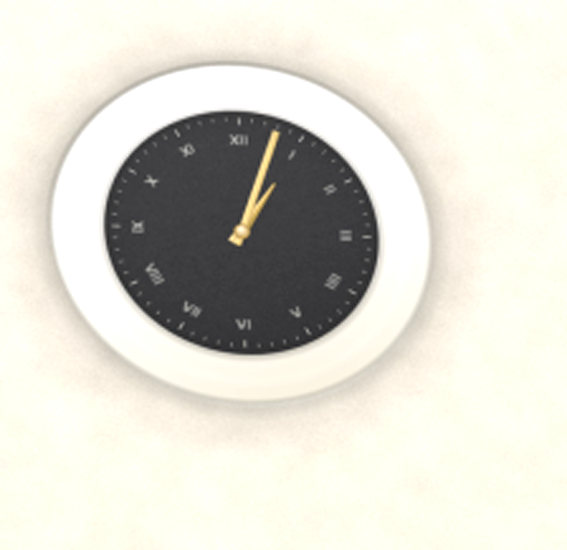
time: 1:03
